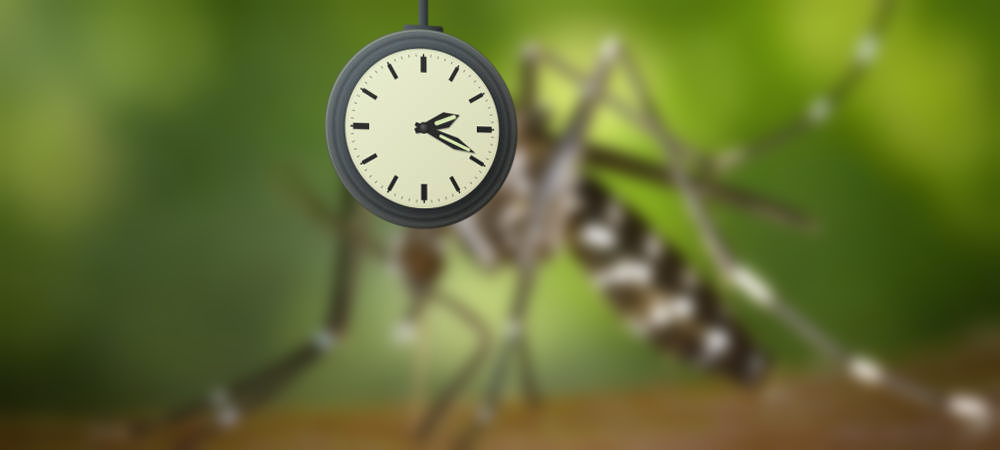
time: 2:19
